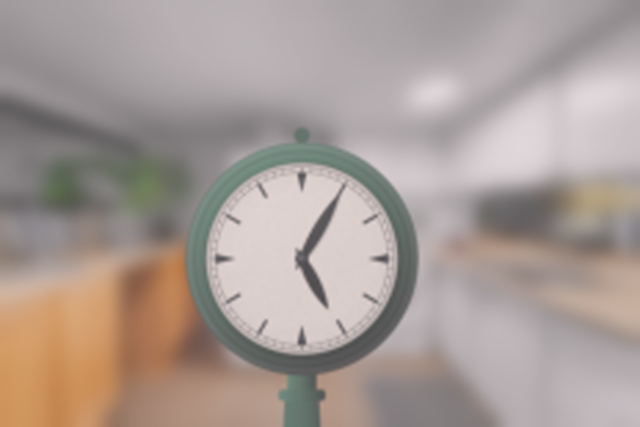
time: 5:05
